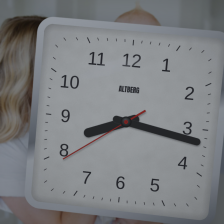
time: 8:16:39
